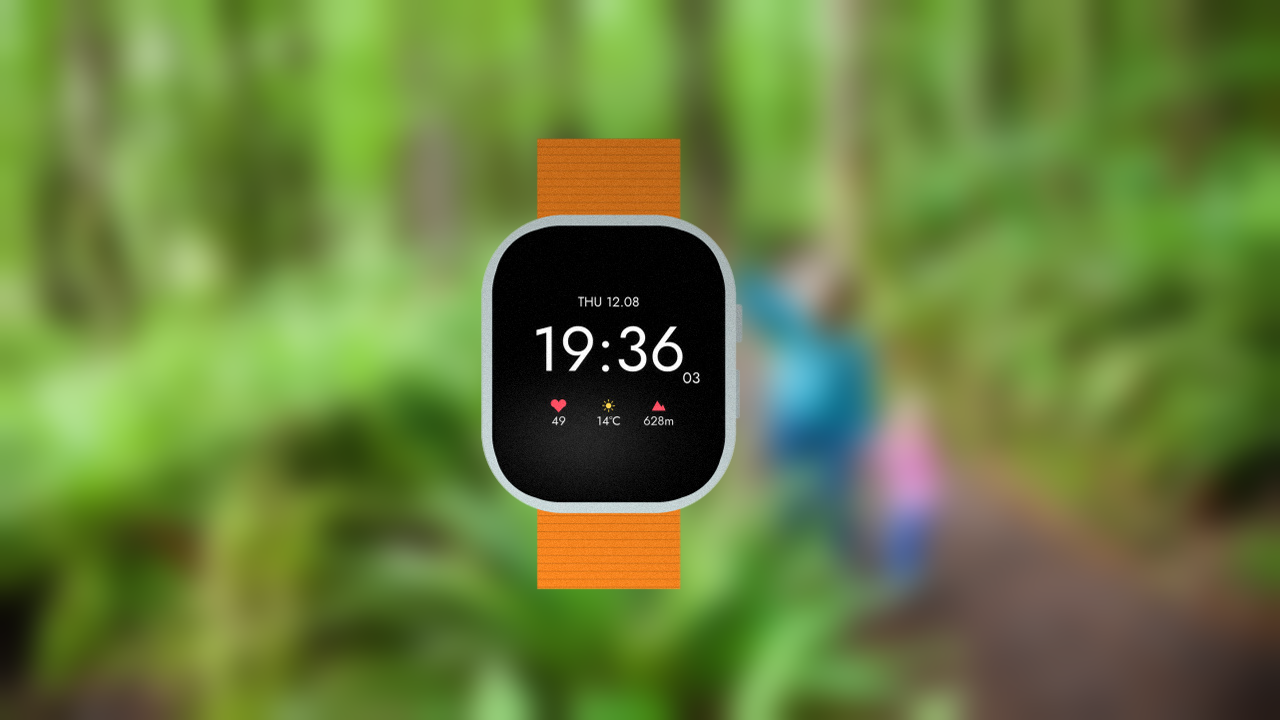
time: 19:36:03
